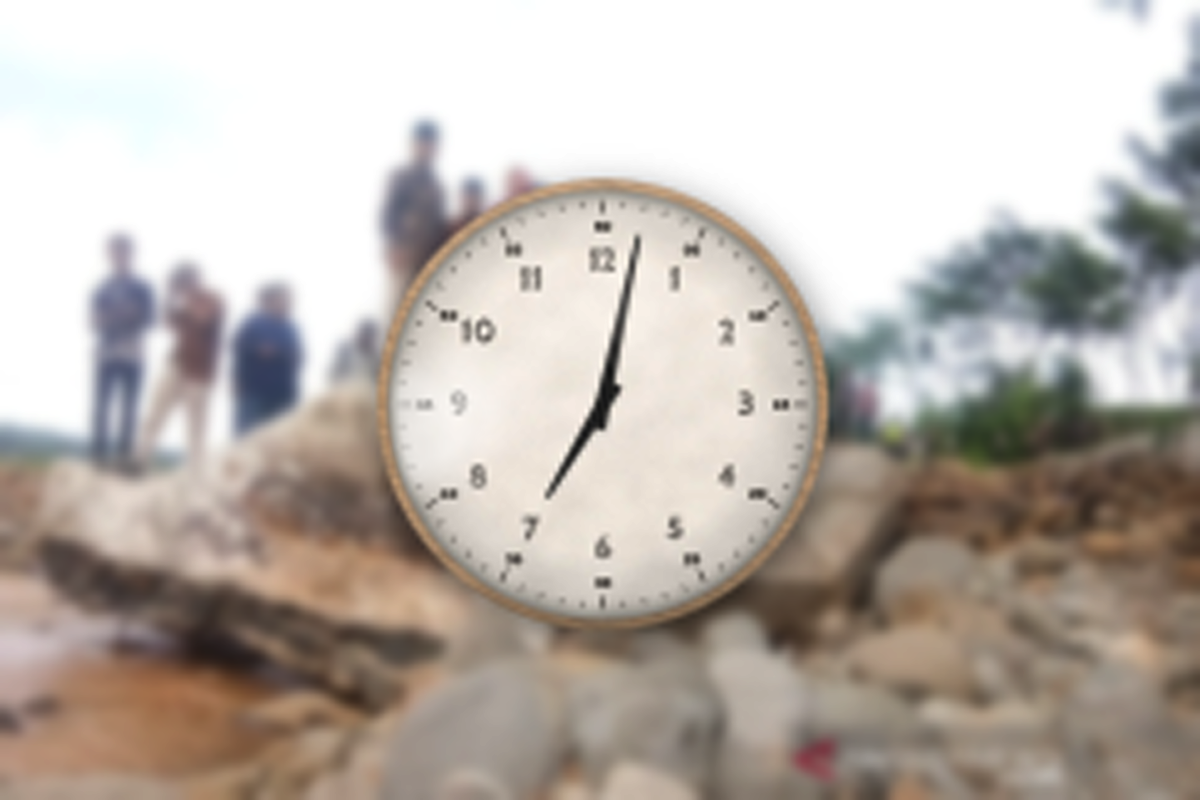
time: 7:02
